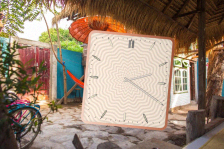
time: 2:20
